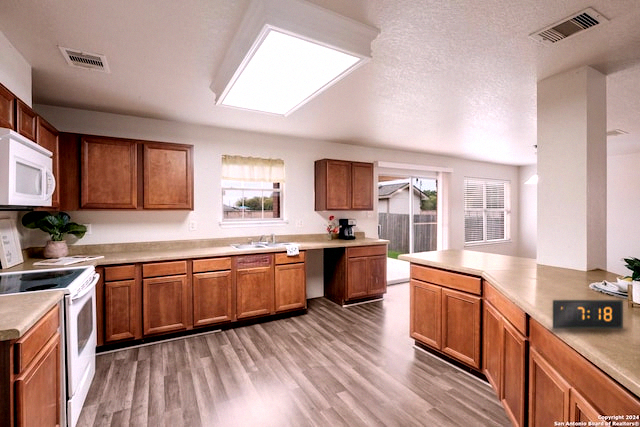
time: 7:18
